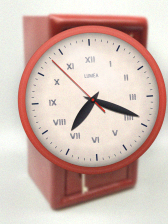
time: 7:18:53
